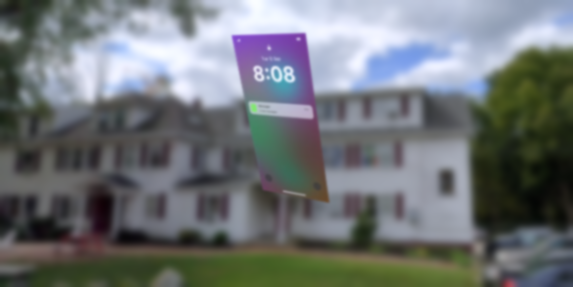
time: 8:08
